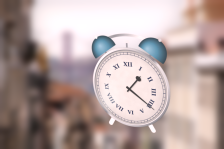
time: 1:21
